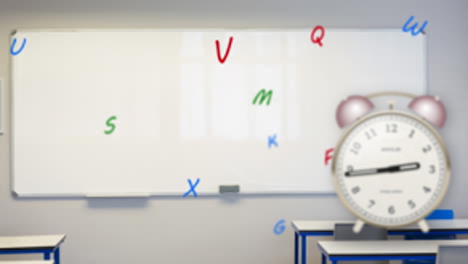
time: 2:44
